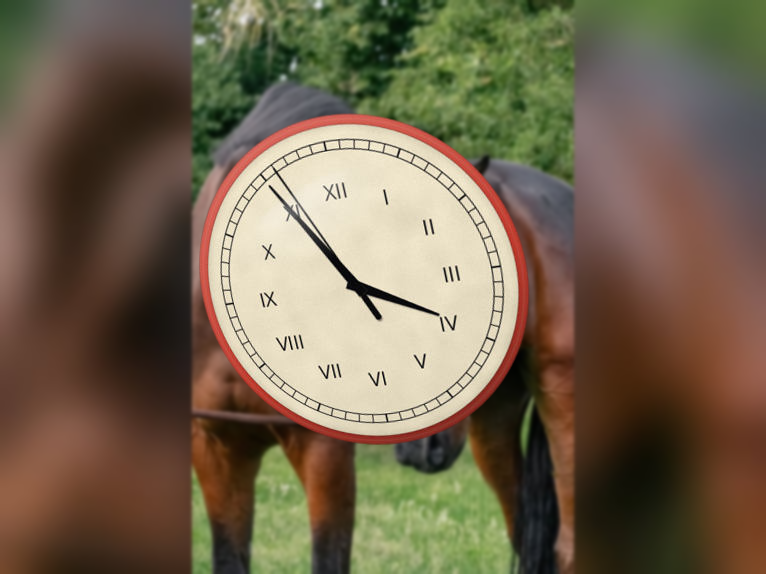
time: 3:54:56
